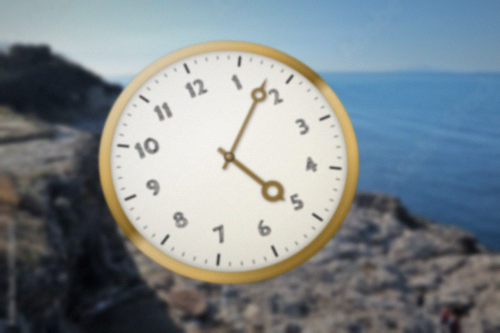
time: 5:08
